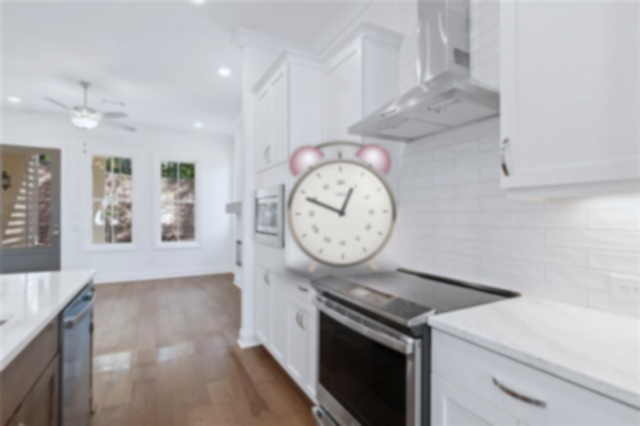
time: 12:49
